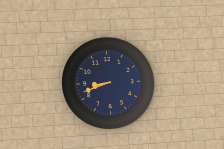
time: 8:42
